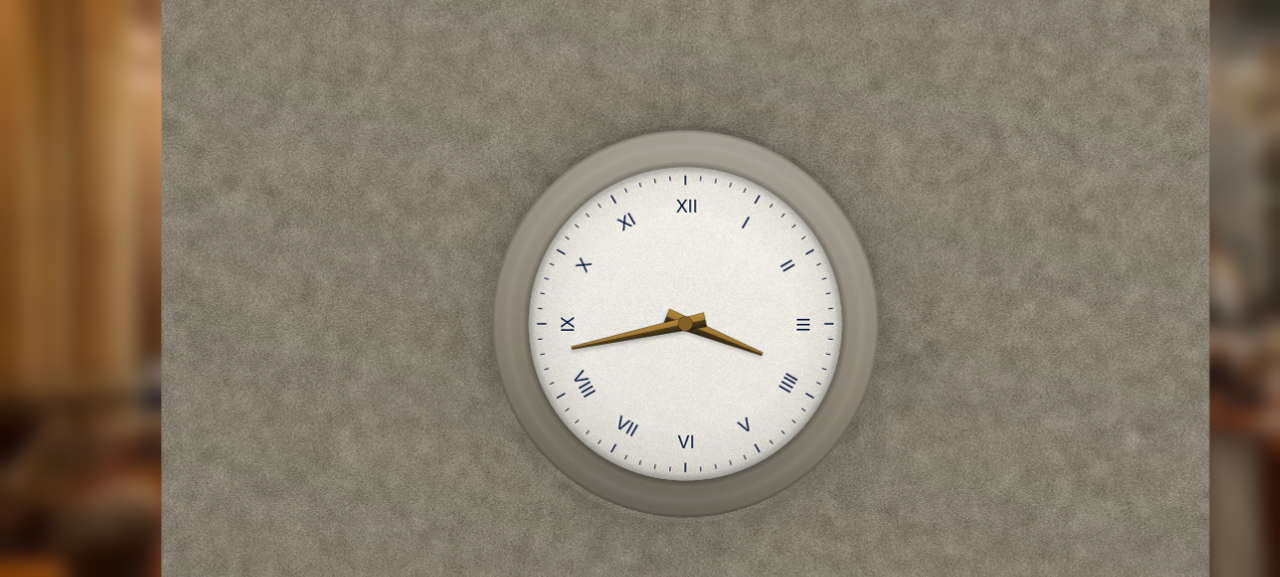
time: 3:43
